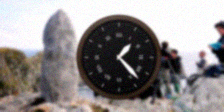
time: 1:23
